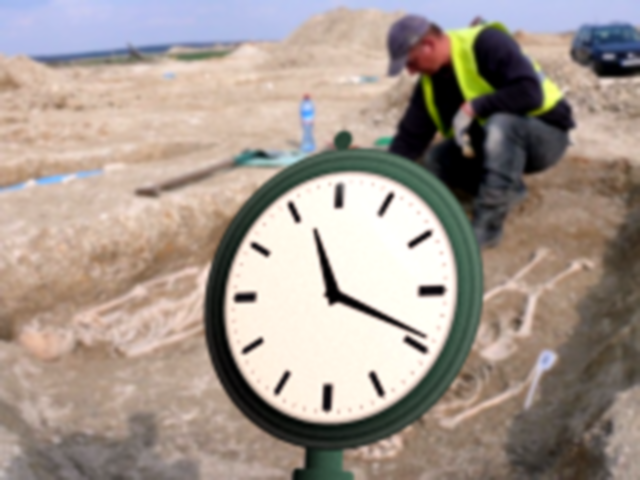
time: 11:19
